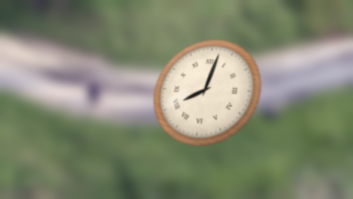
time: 8:02
